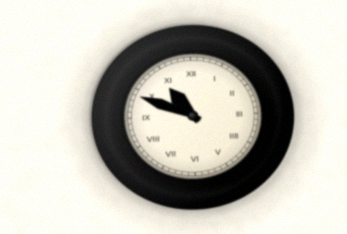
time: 10:49
